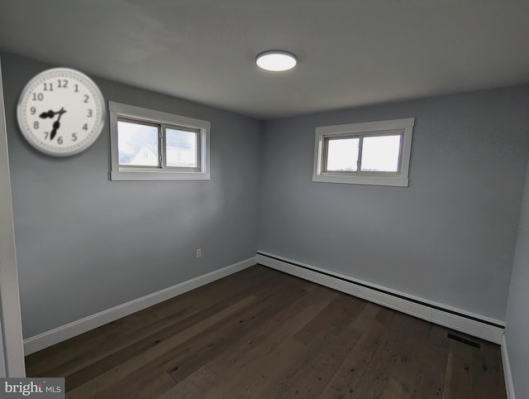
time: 8:33
